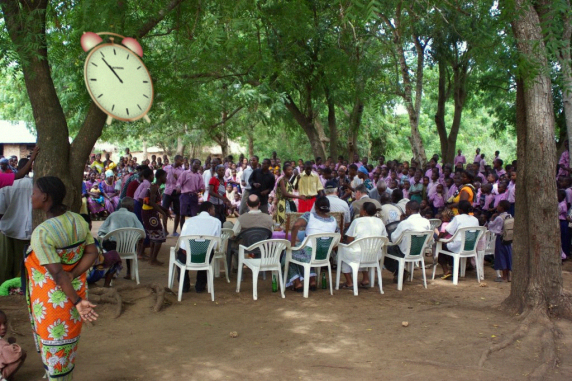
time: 10:54
